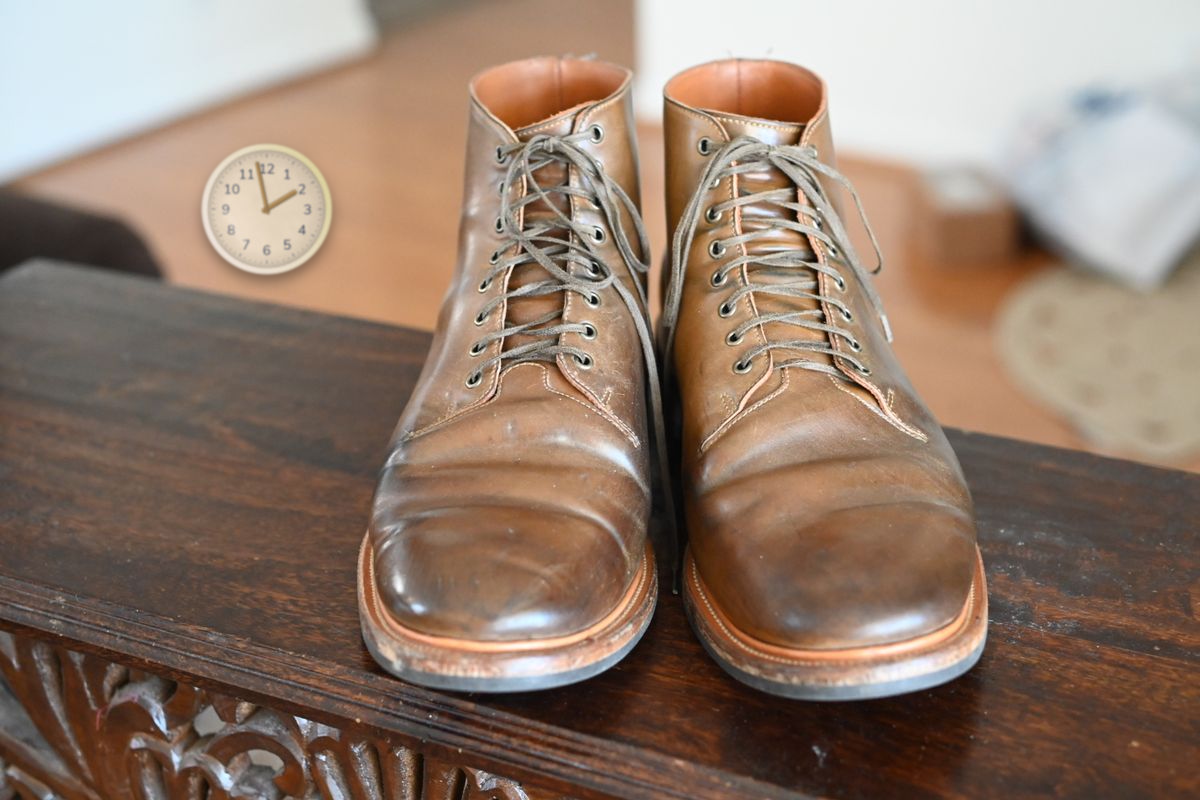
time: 1:58
